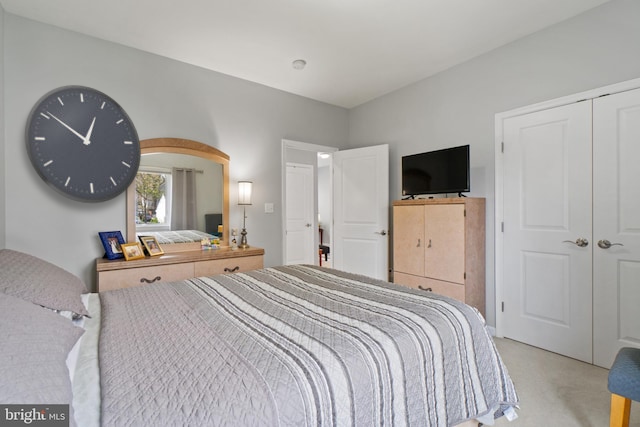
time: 12:51
